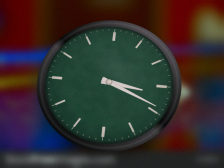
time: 3:19
